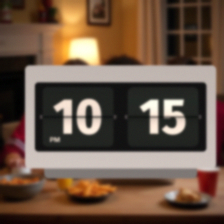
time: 10:15
